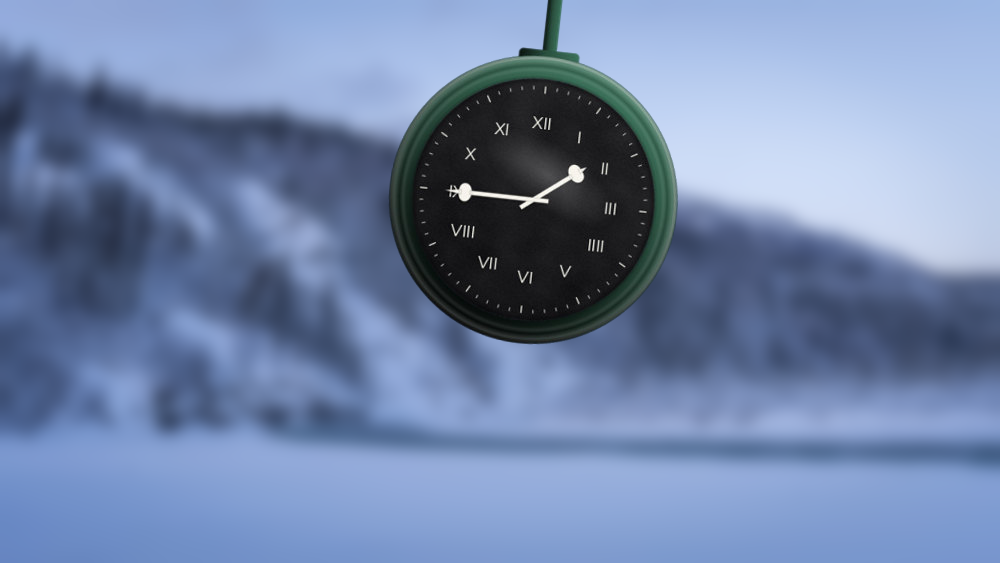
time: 1:45
